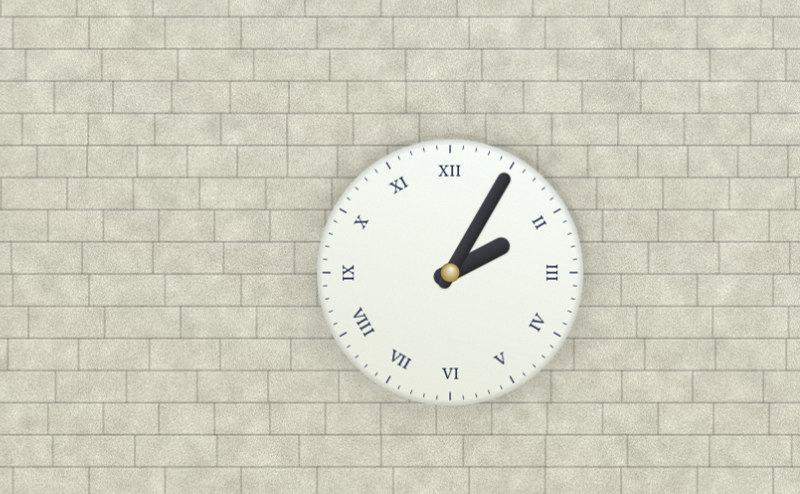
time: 2:05
